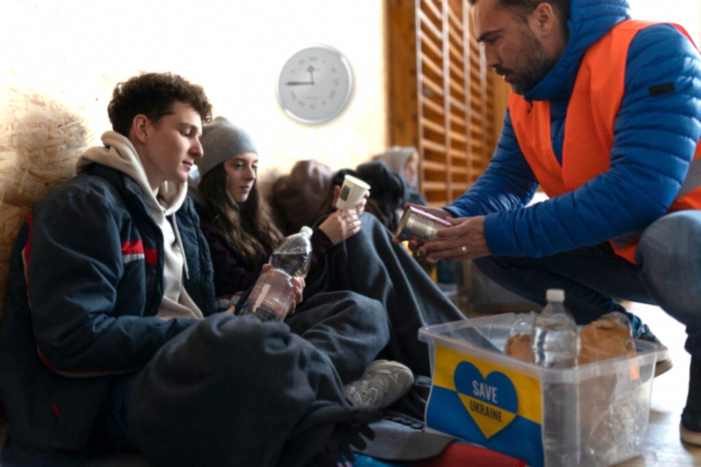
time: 11:45
